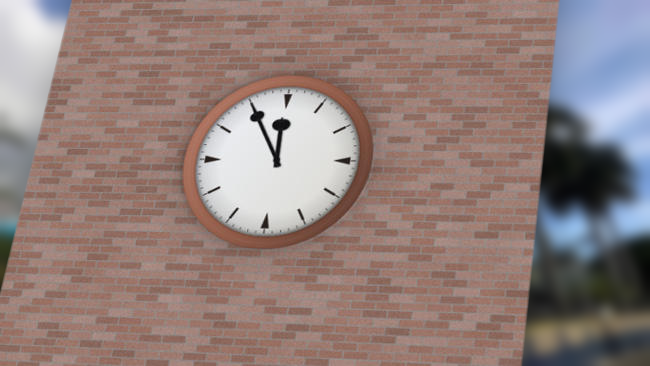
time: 11:55
